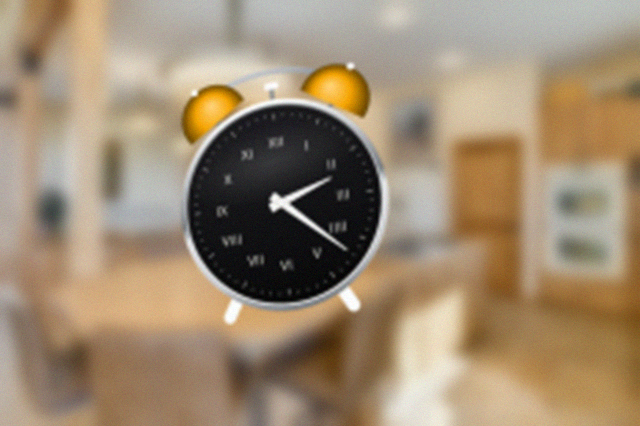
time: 2:22
